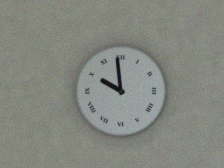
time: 9:59
